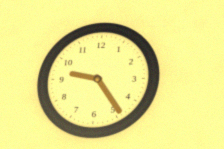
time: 9:24
